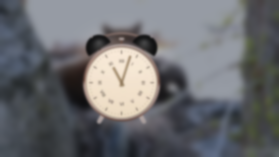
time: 11:03
